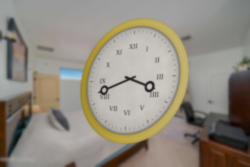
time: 3:42
